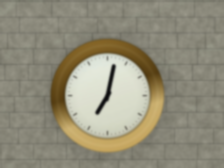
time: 7:02
